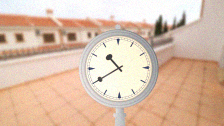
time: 10:40
